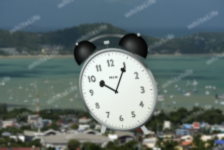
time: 10:05
